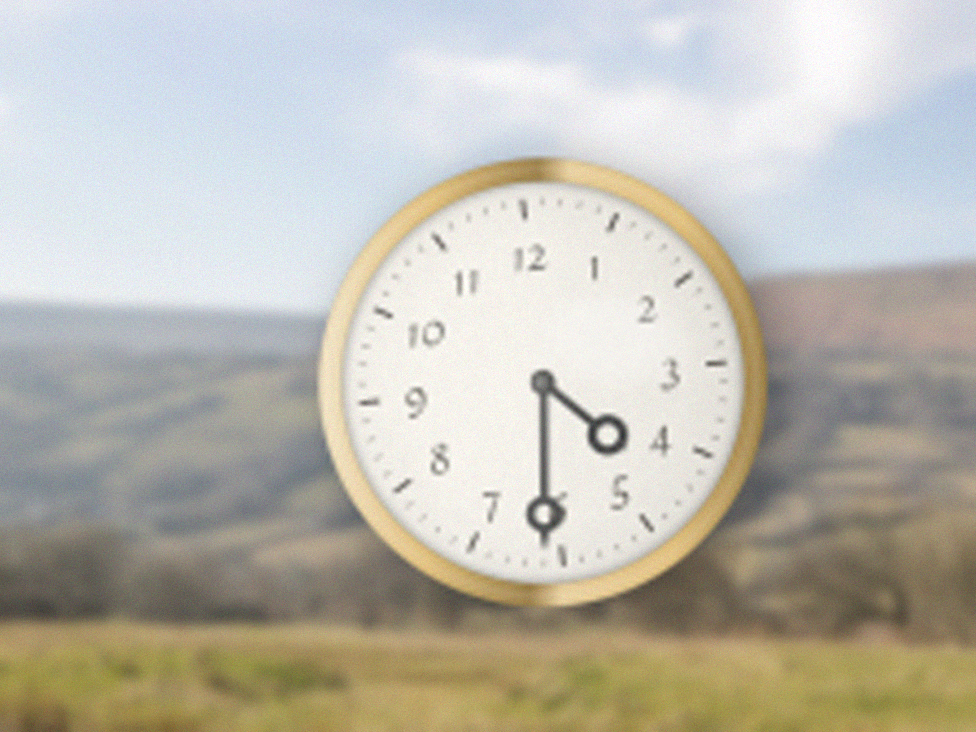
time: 4:31
